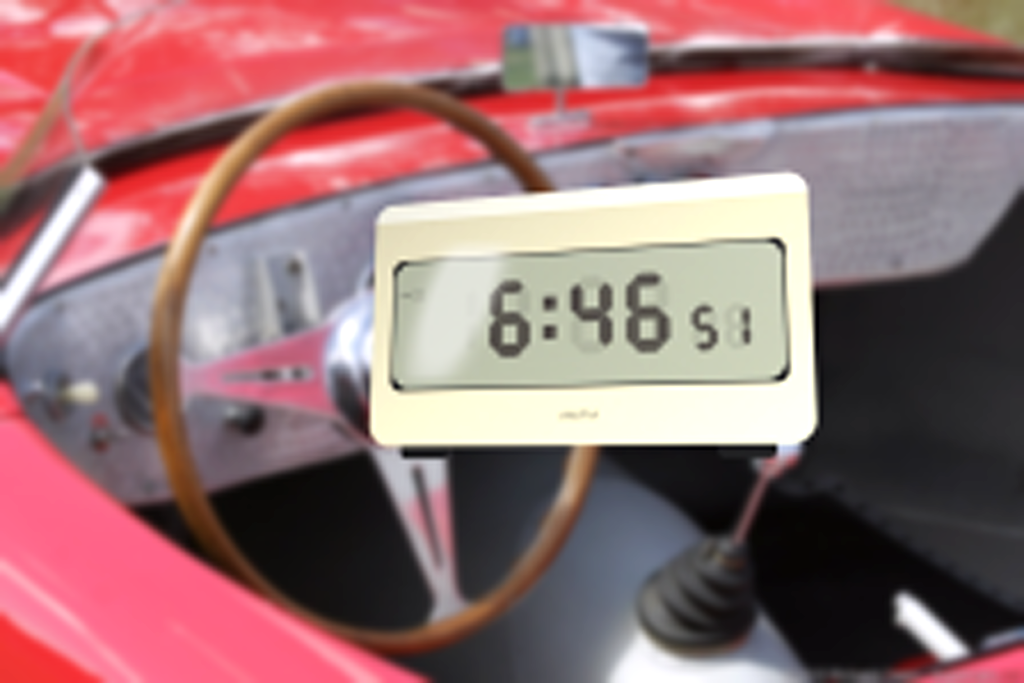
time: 6:46:51
